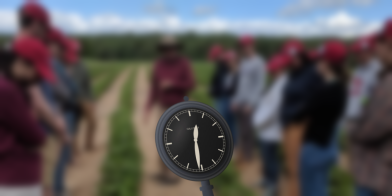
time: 12:31
